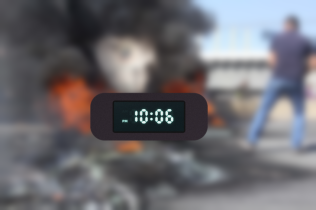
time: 10:06
